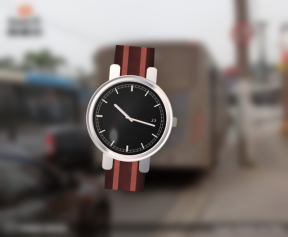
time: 10:17
